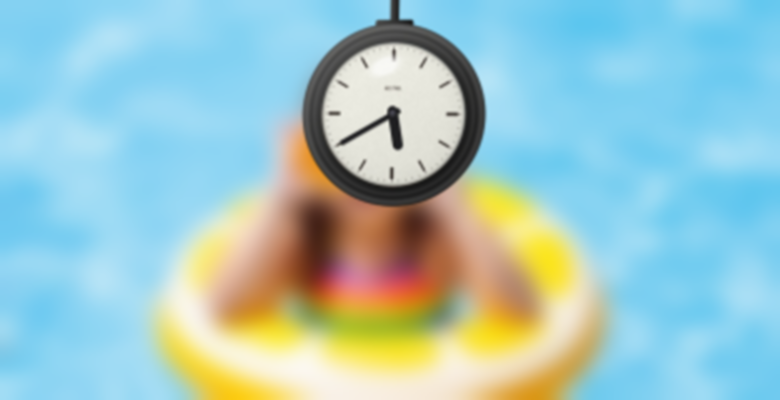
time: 5:40
